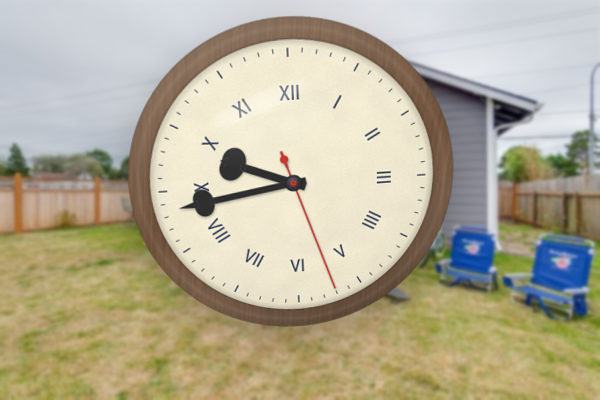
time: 9:43:27
